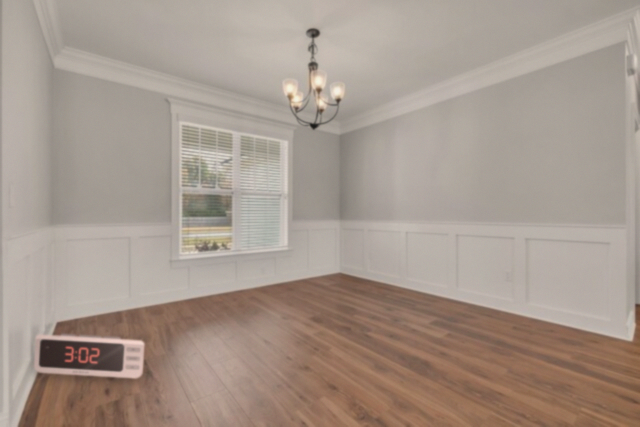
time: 3:02
